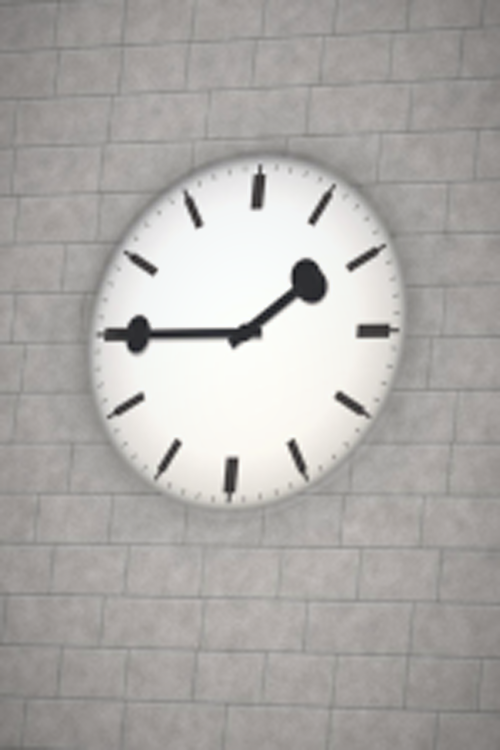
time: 1:45
